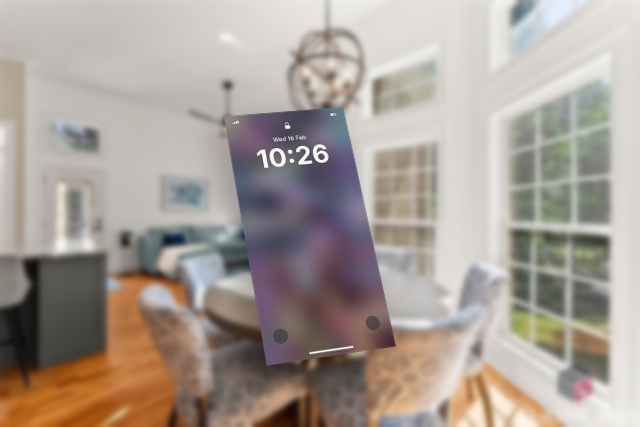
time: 10:26
